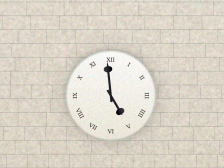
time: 4:59
